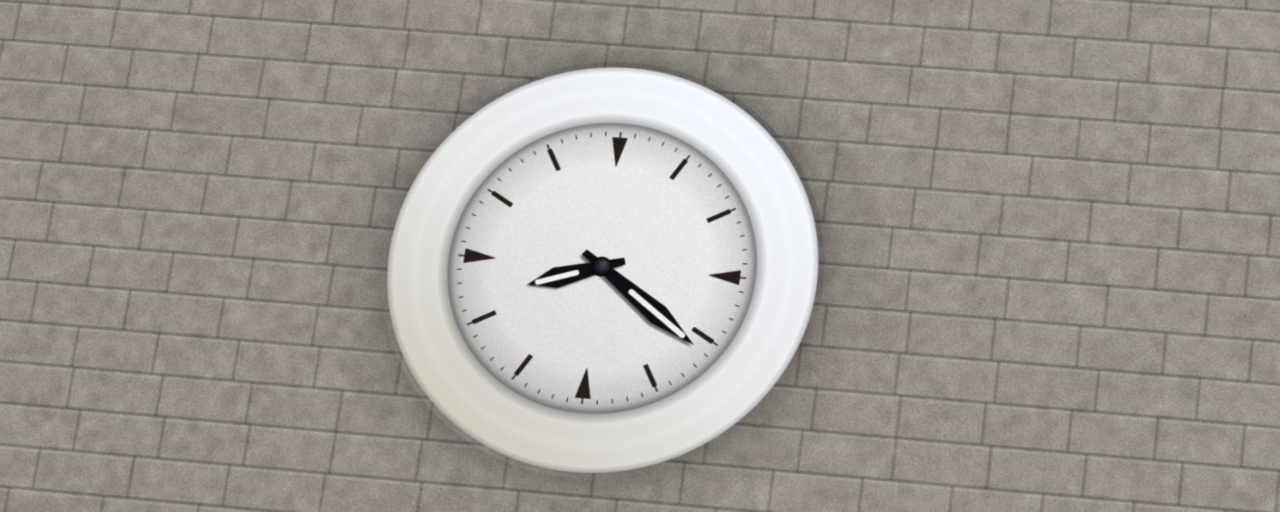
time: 8:21
